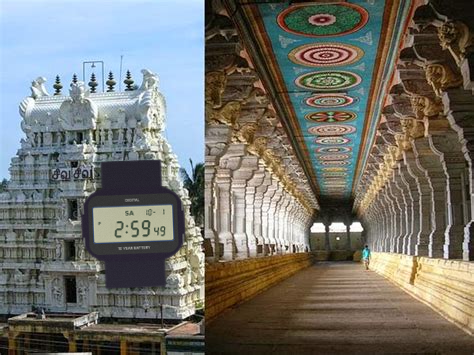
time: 2:59:49
